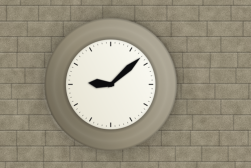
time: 9:08
